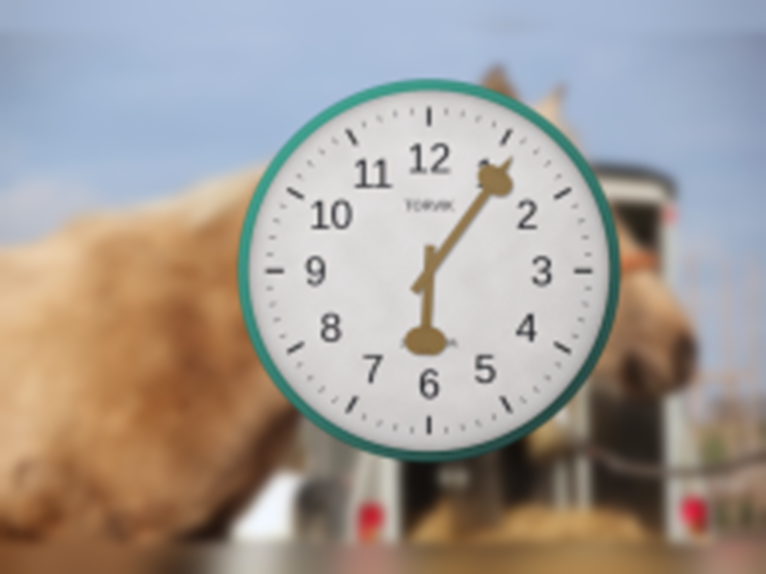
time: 6:06
